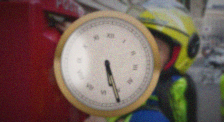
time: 5:26
